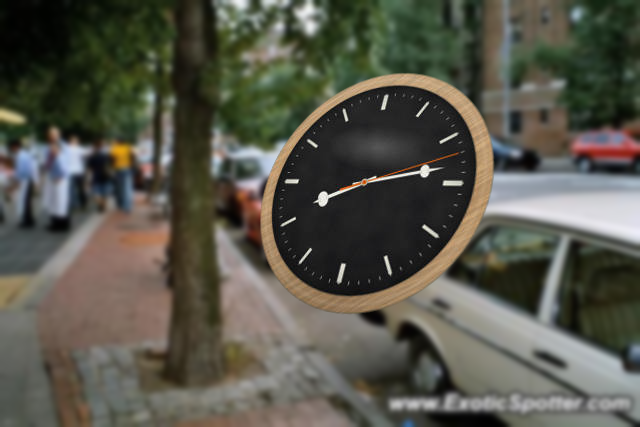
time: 8:13:12
